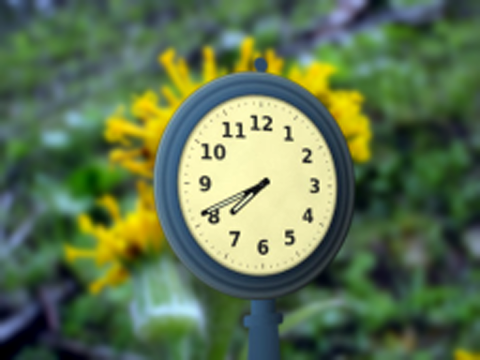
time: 7:41
